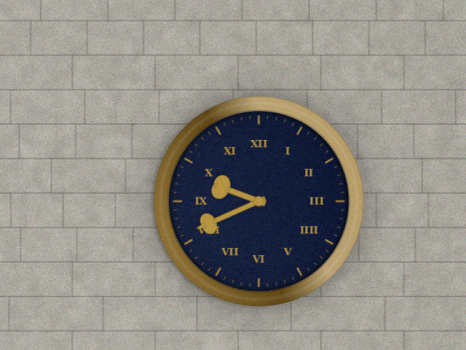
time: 9:41
